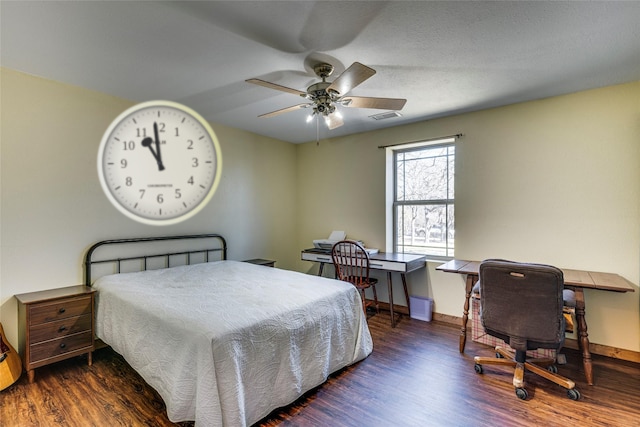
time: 10:59
